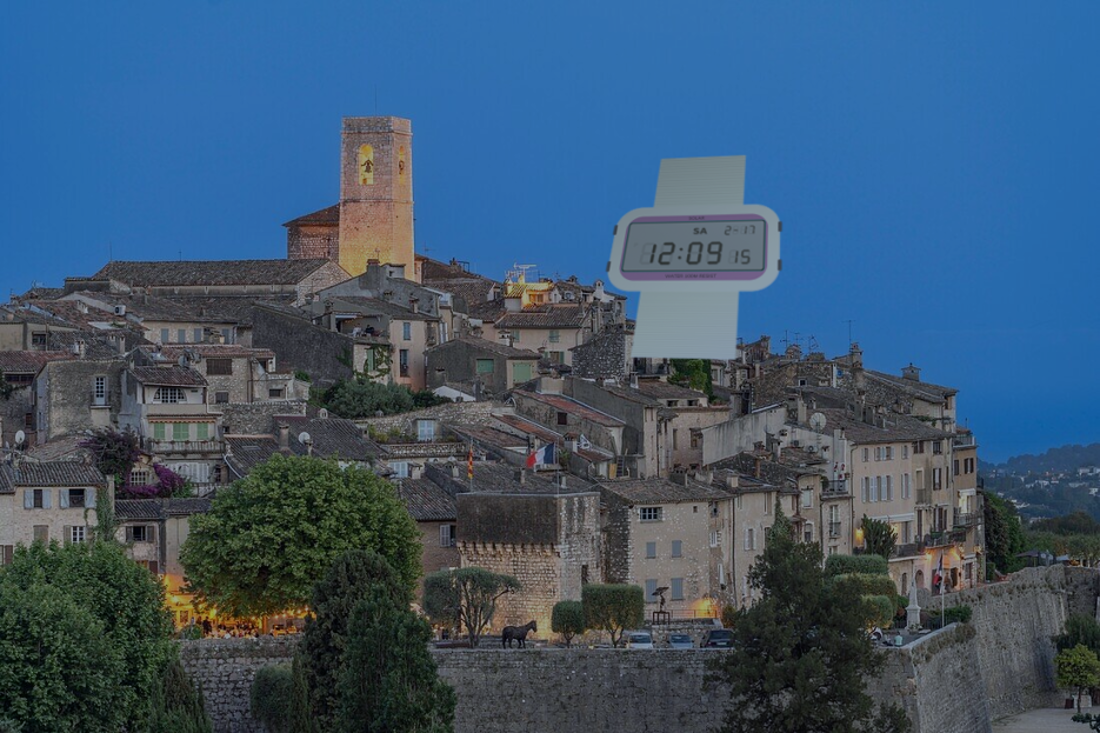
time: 12:09:15
